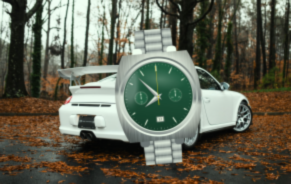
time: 7:53
